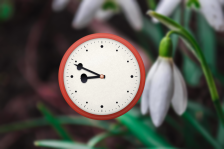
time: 8:49
